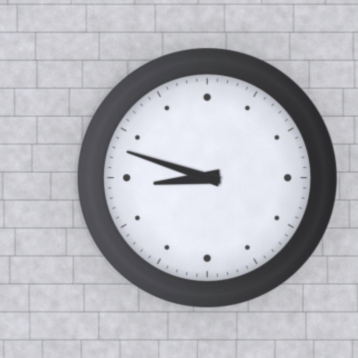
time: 8:48
